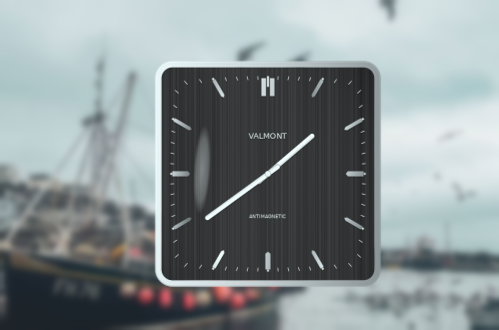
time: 1:39
